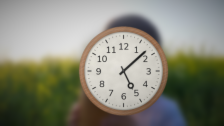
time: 5:08
